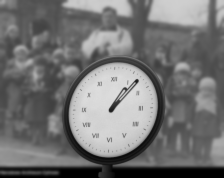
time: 1:07
